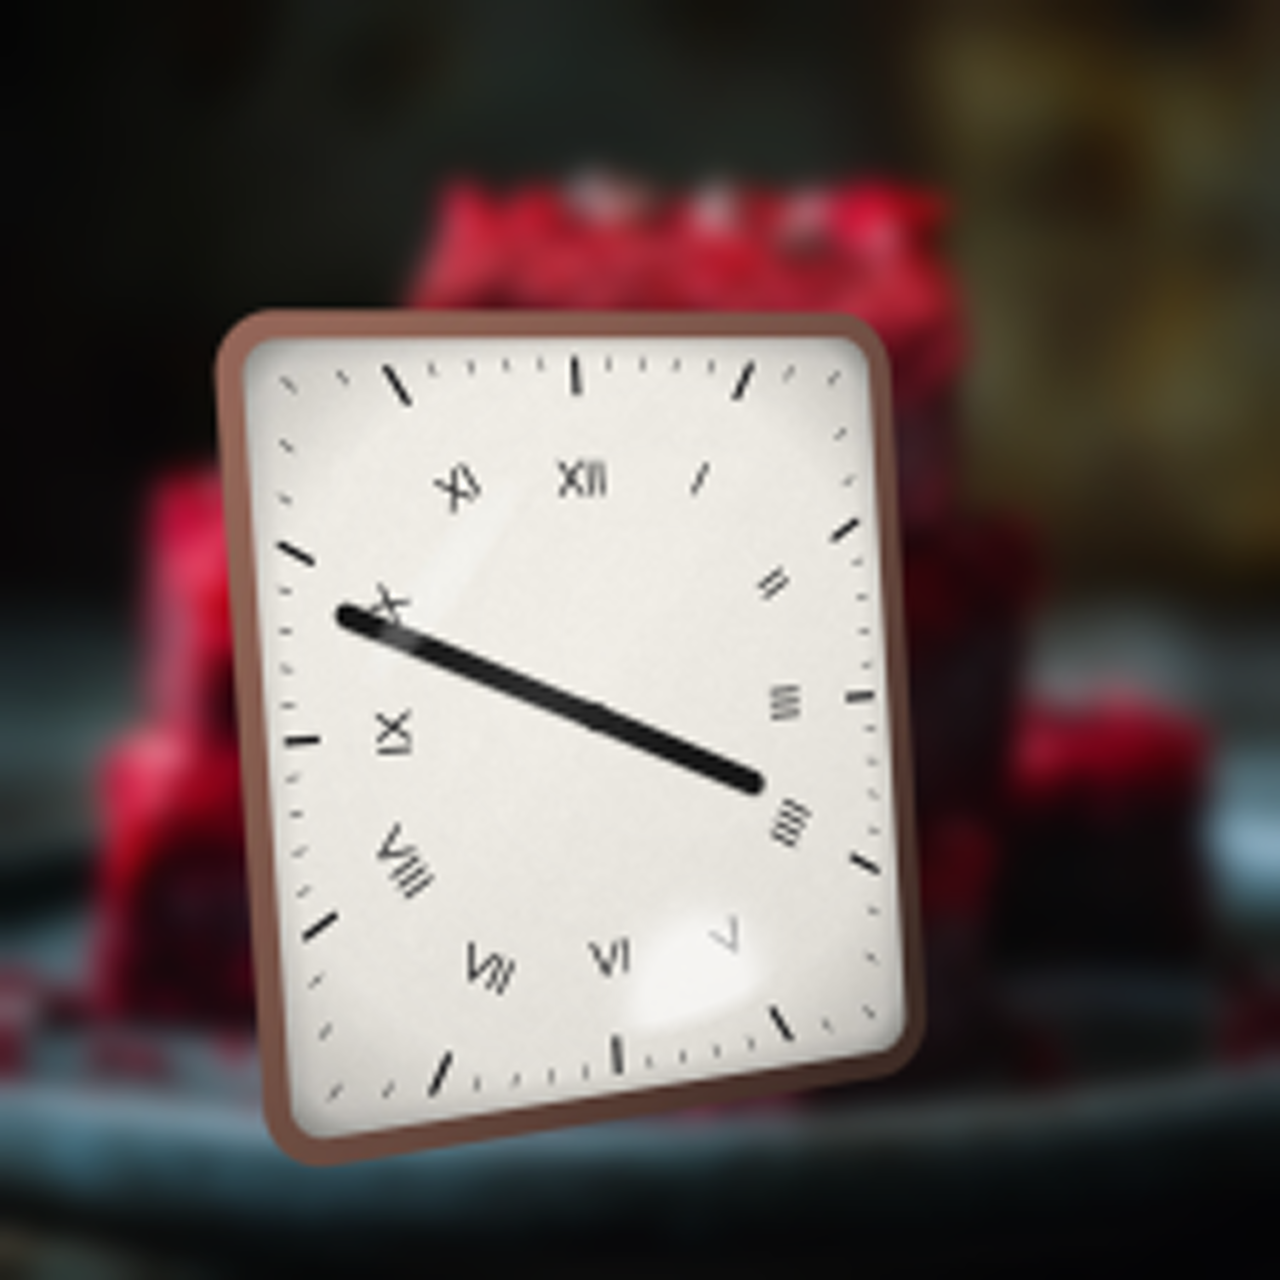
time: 3:49
